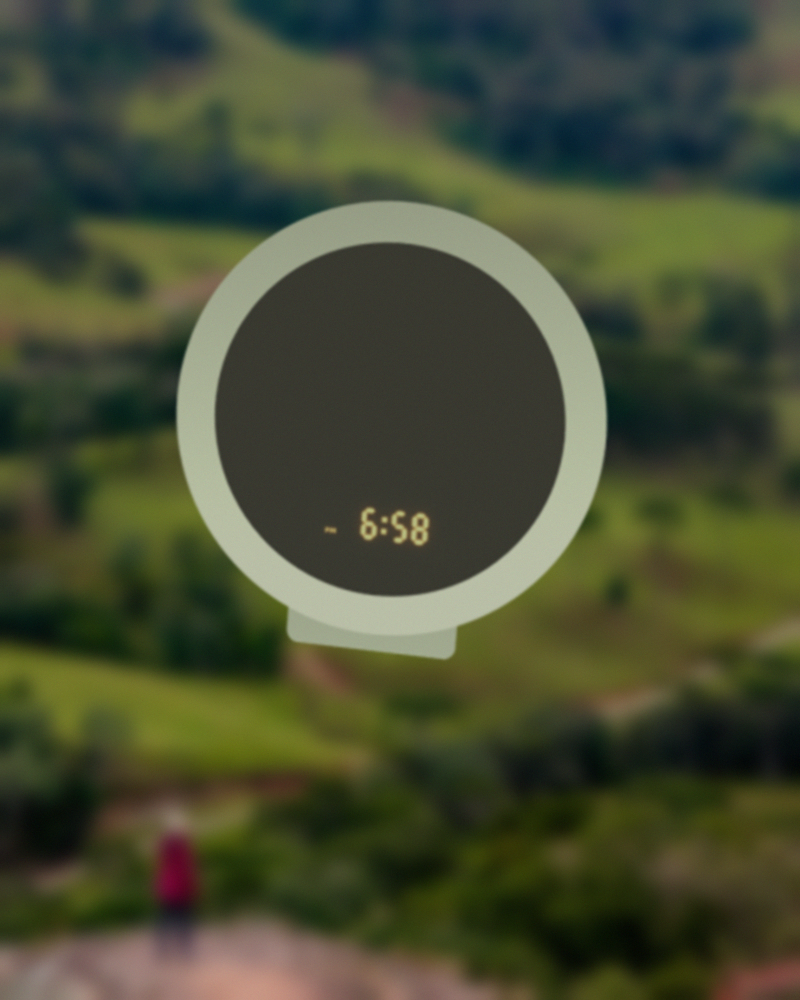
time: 6:58
